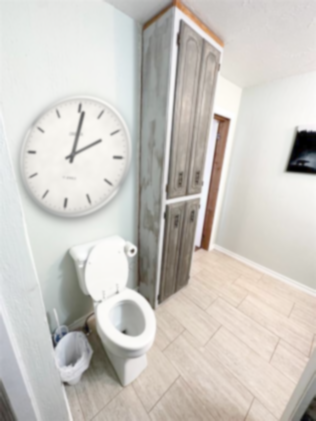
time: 2:01
